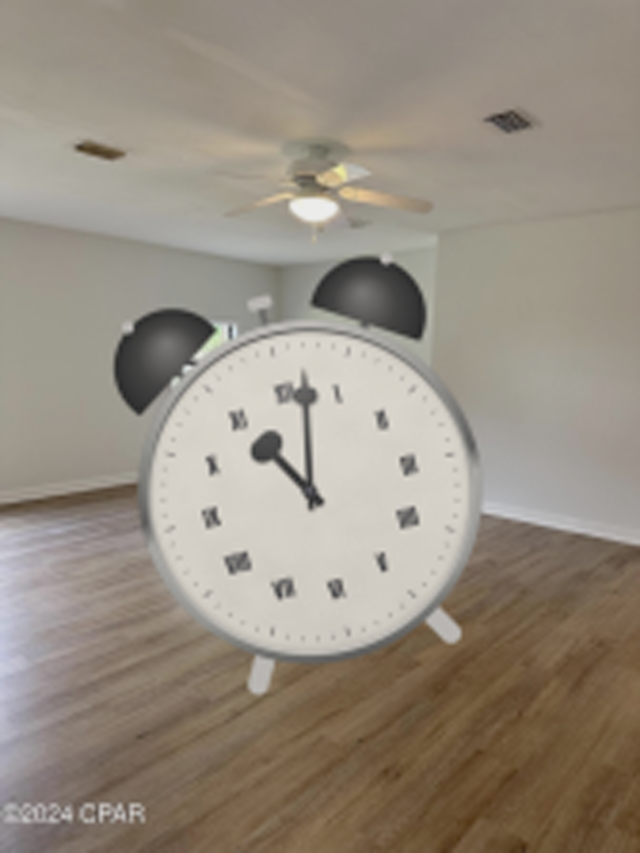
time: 11:02
